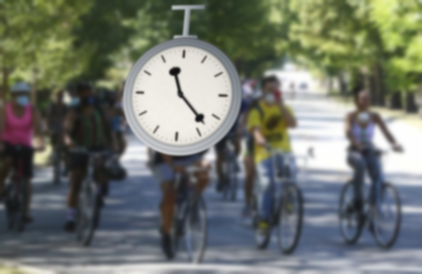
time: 11:23
